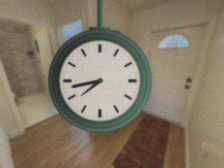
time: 7:43
